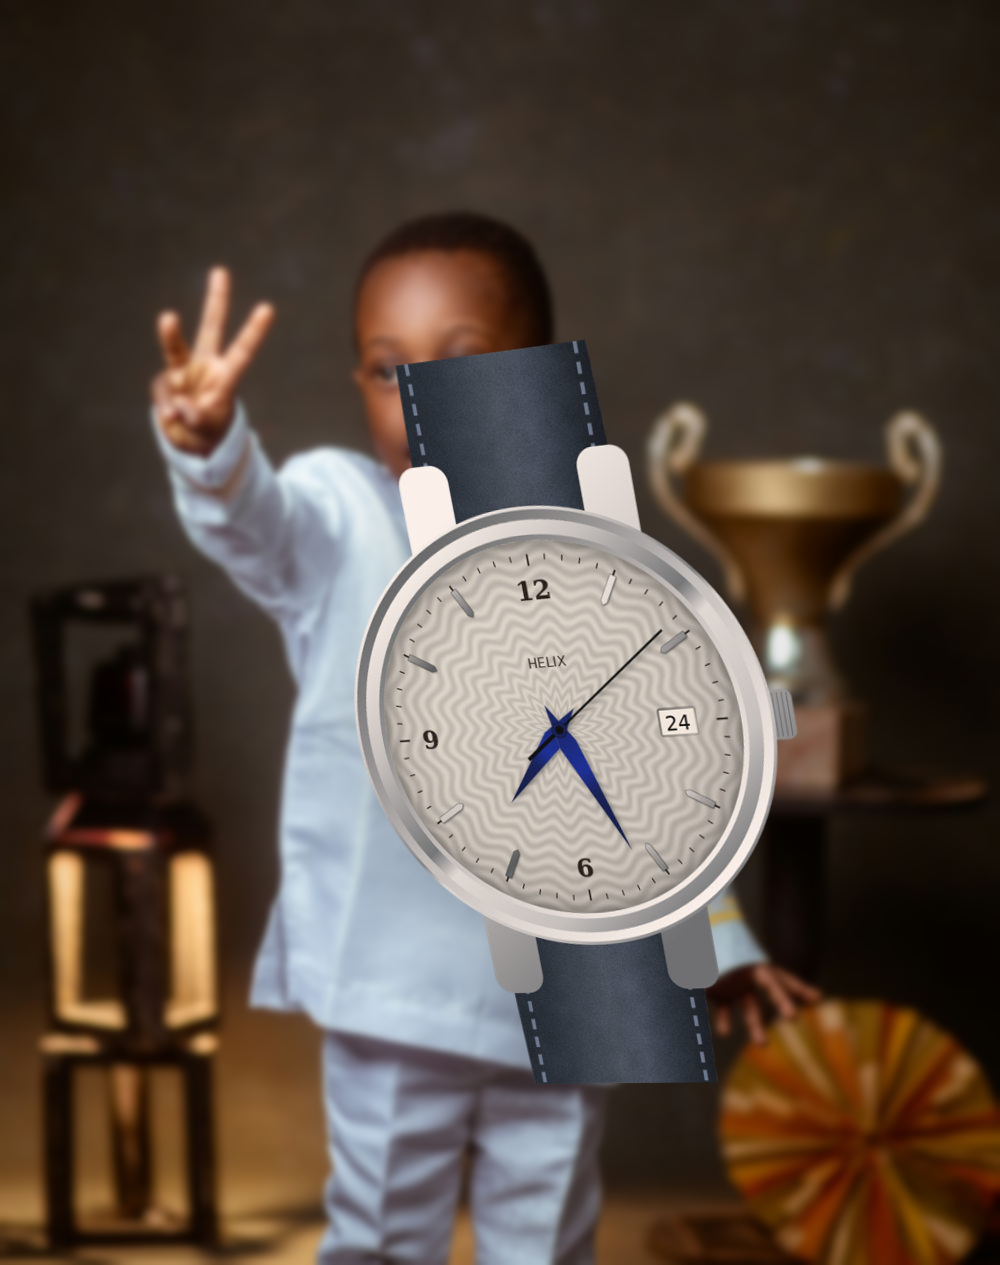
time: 7:26:09
